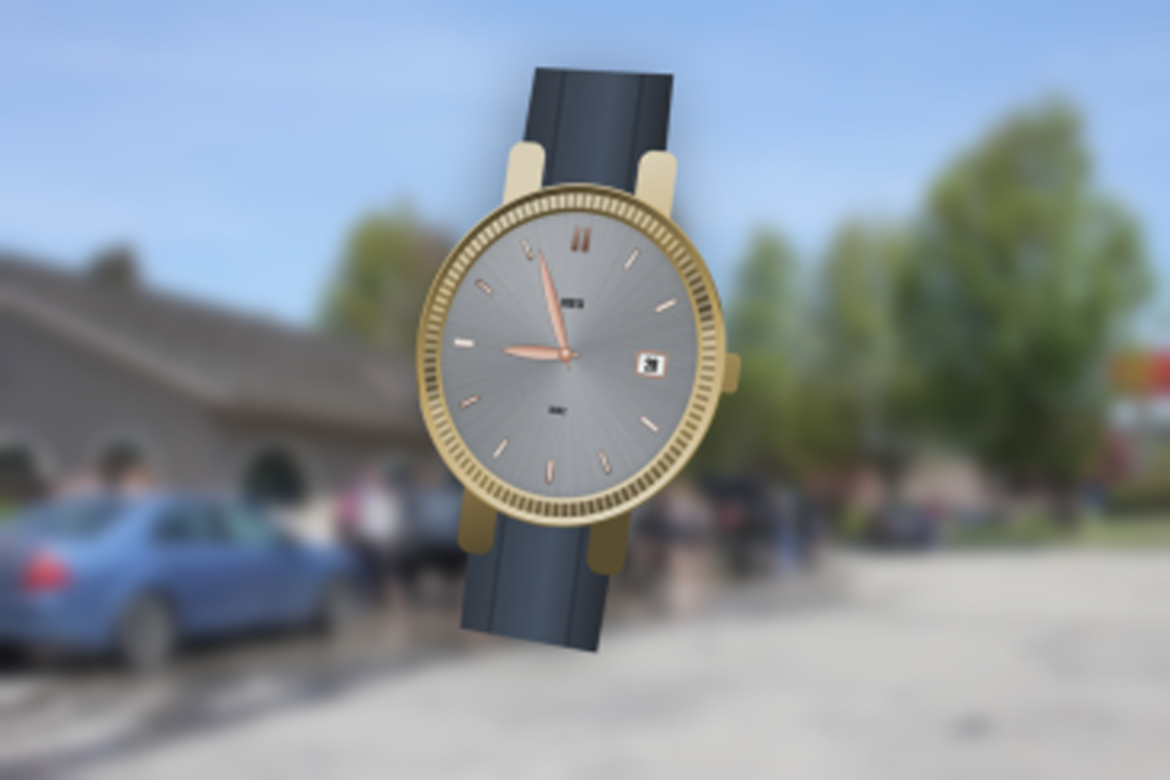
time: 8:56
